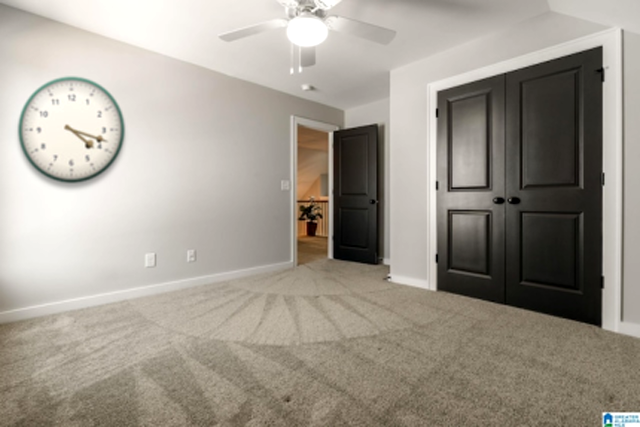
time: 4:18
